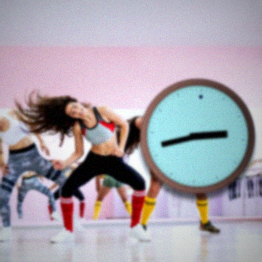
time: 2:42
